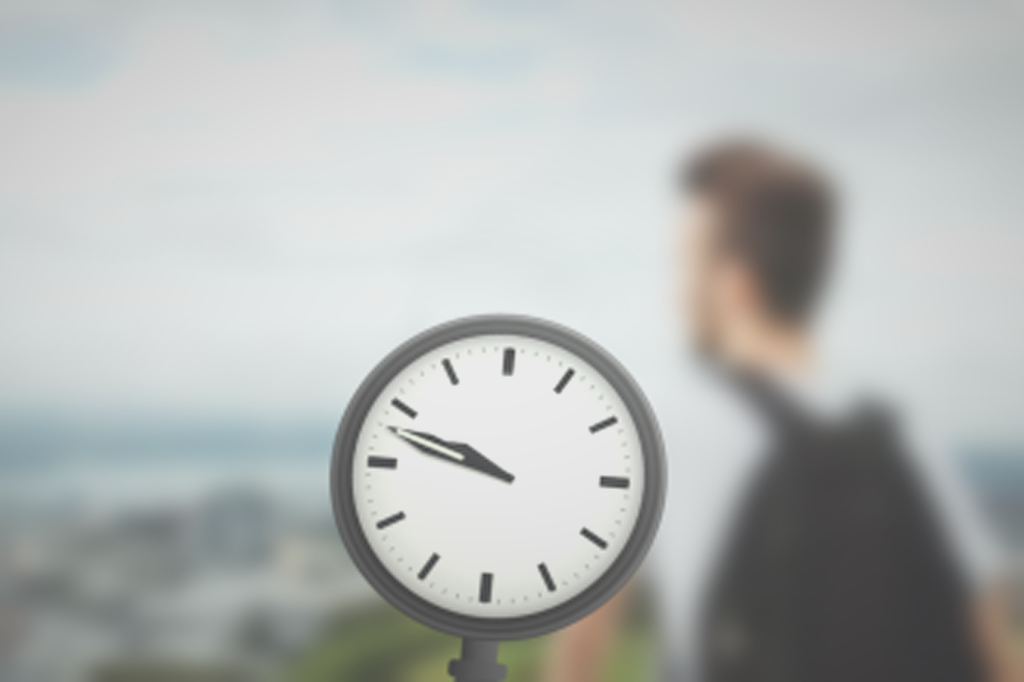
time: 9:48
